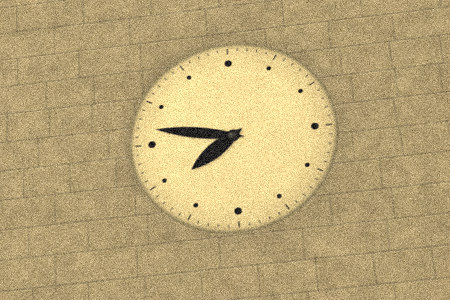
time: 7:47
